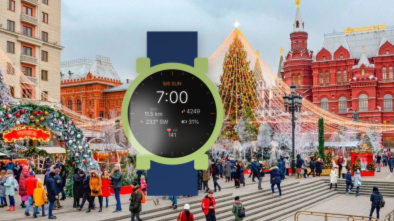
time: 7:00
